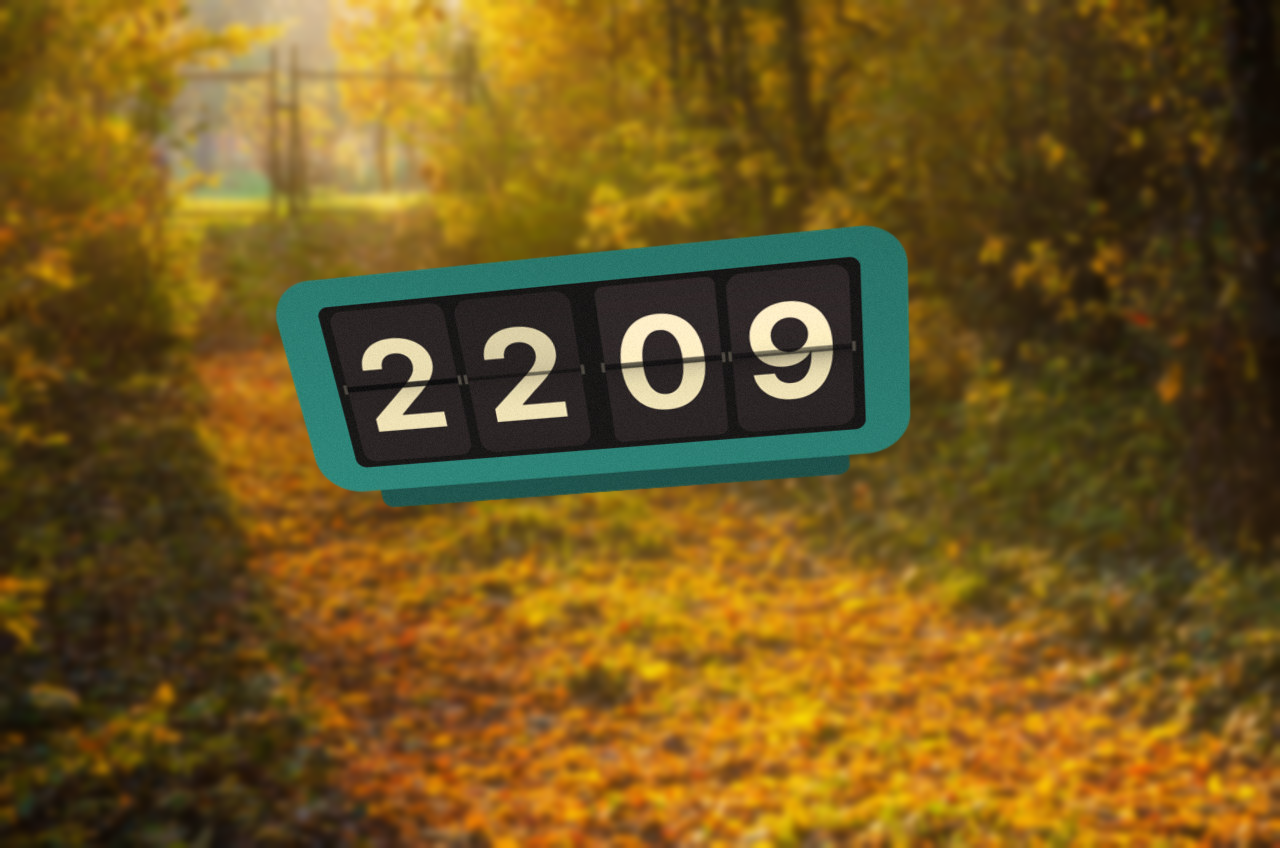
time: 22:09
